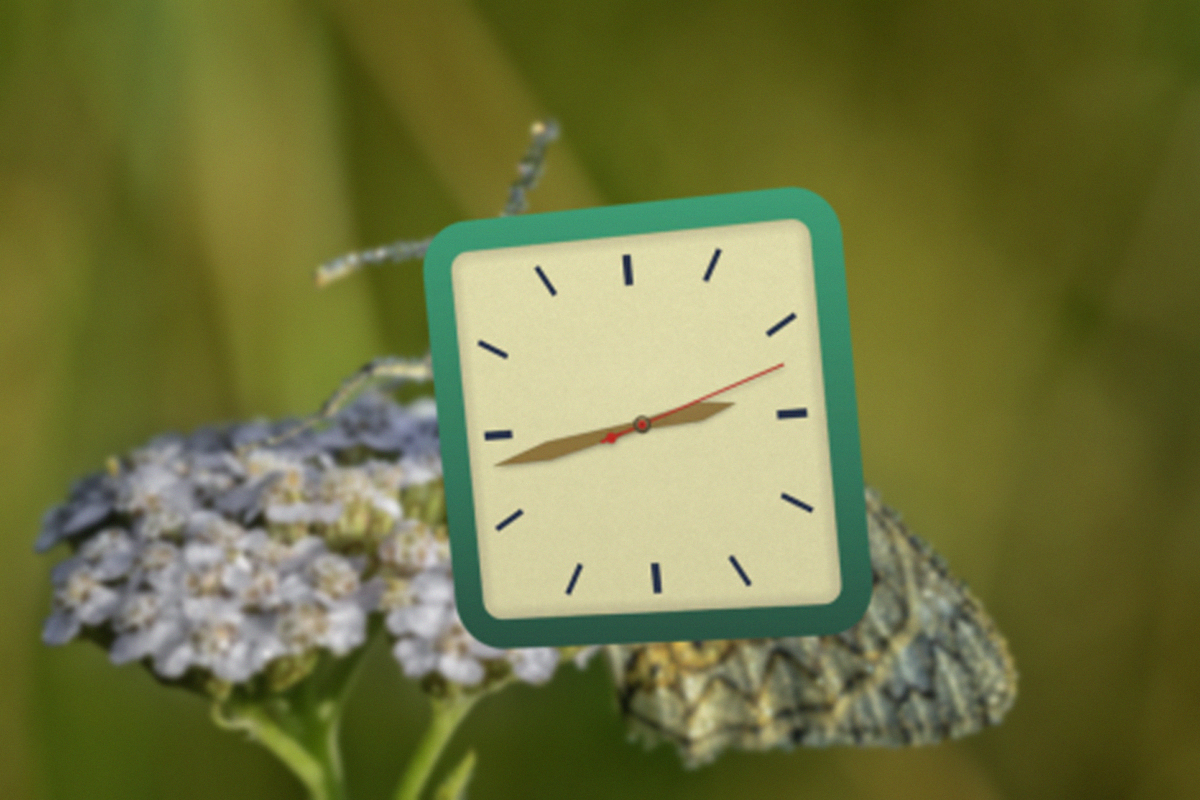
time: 2:43:12
